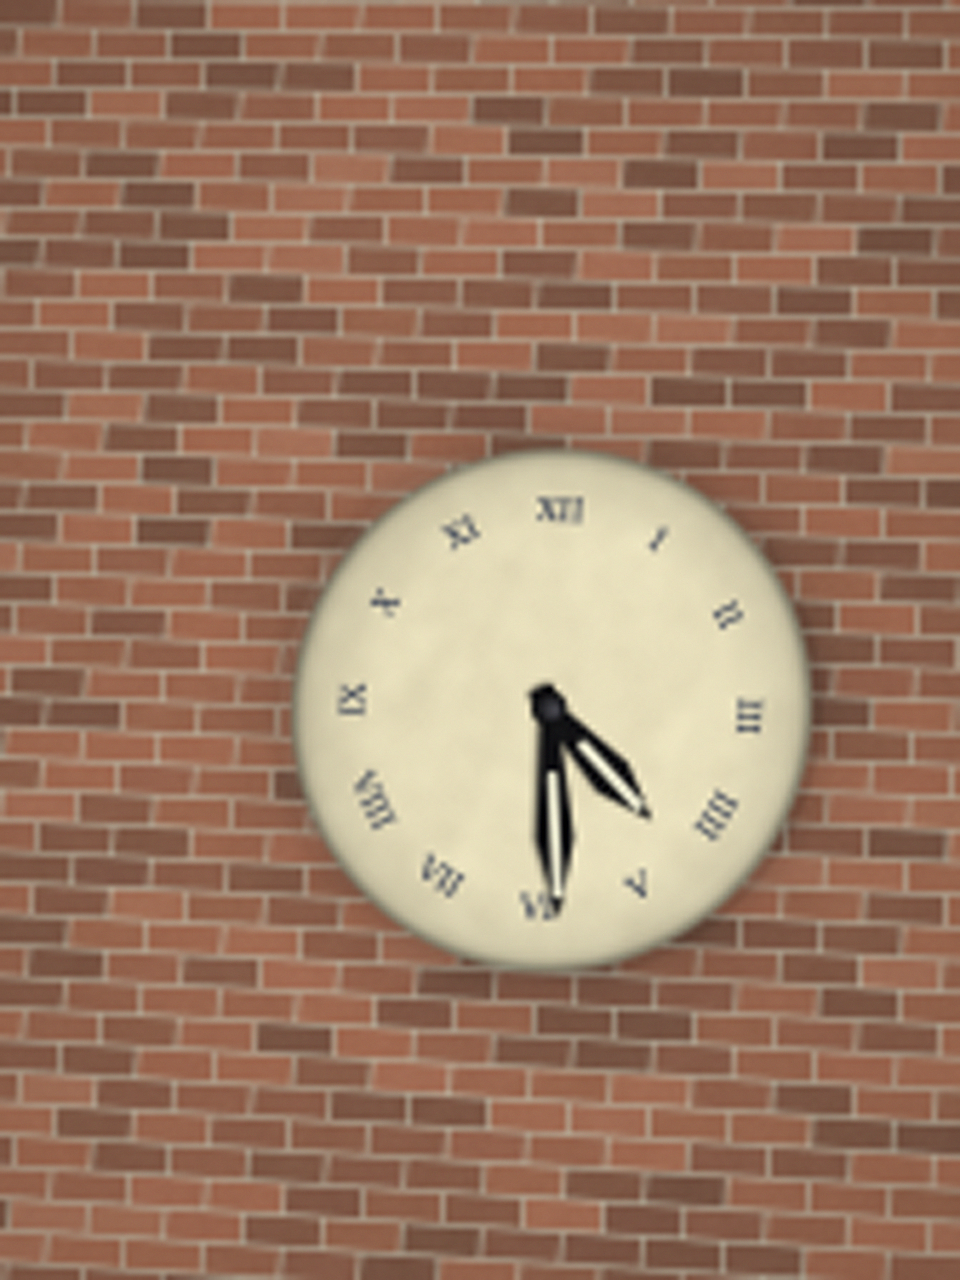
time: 4:29
